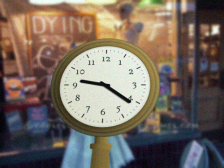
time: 9:21
